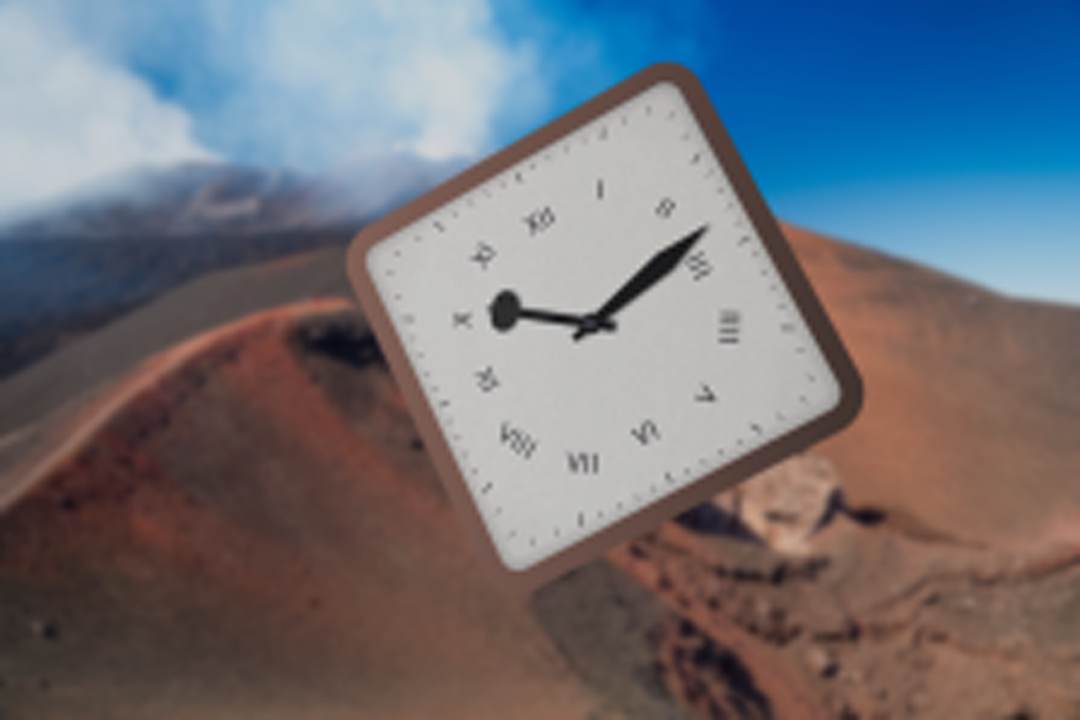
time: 10:13
